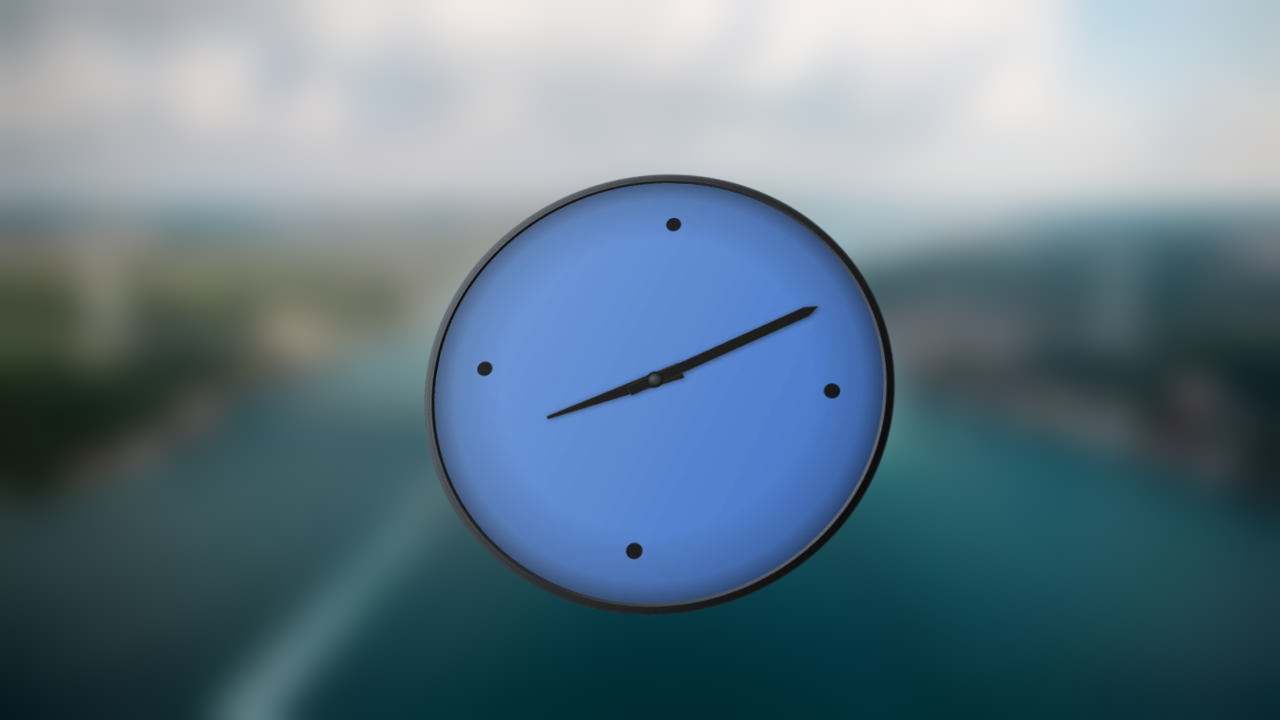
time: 8:10
